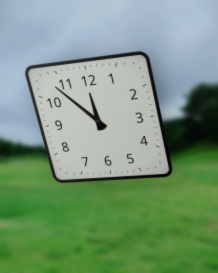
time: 11:53
